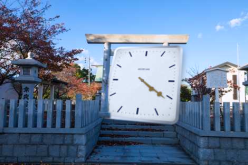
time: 4:21
